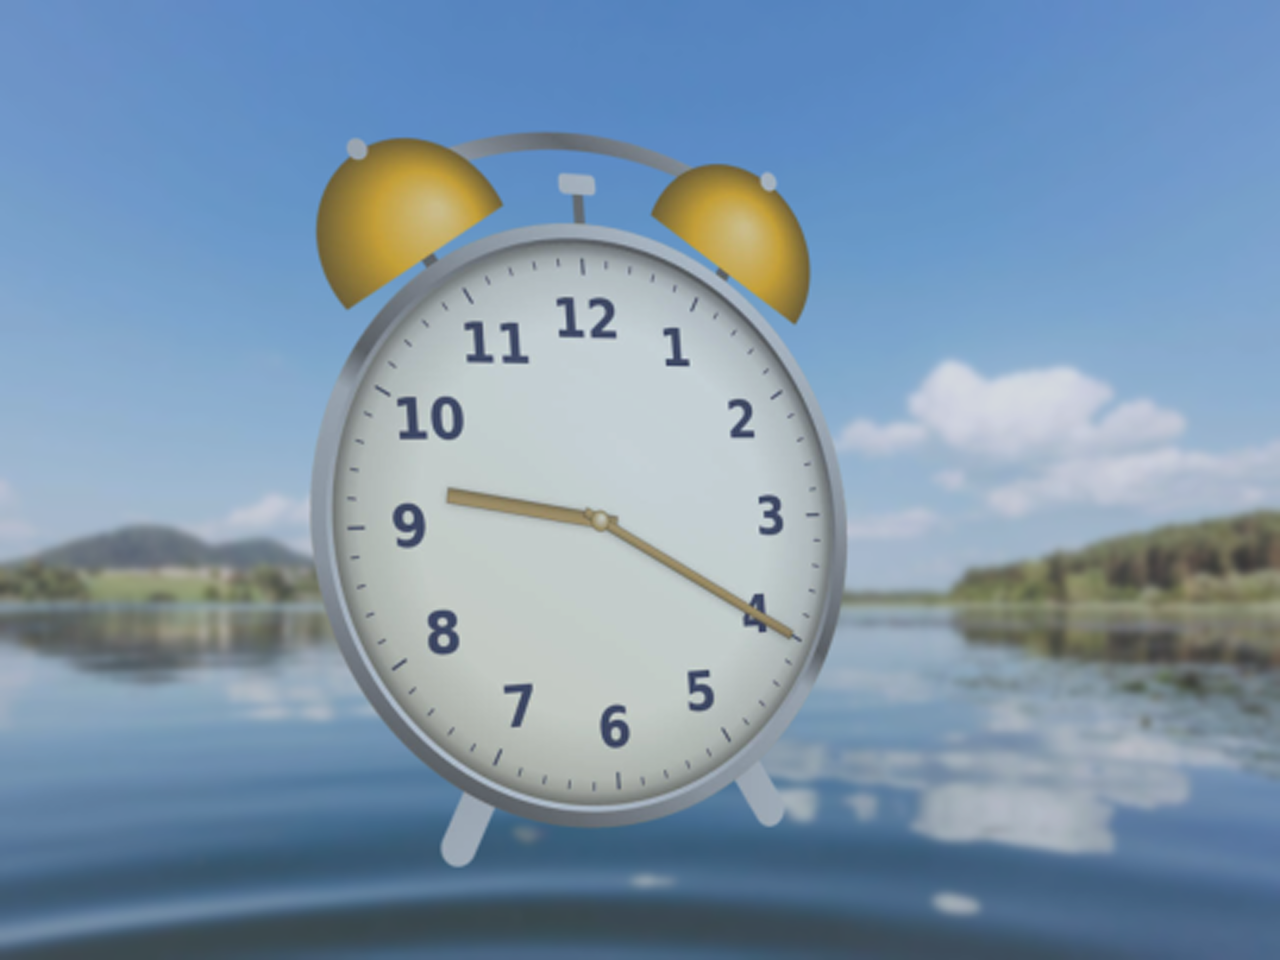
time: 9:20
